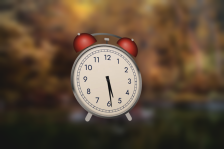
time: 5:29
